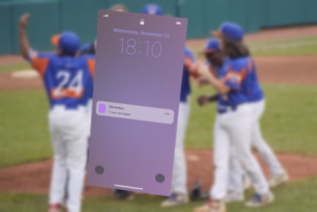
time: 18:10
